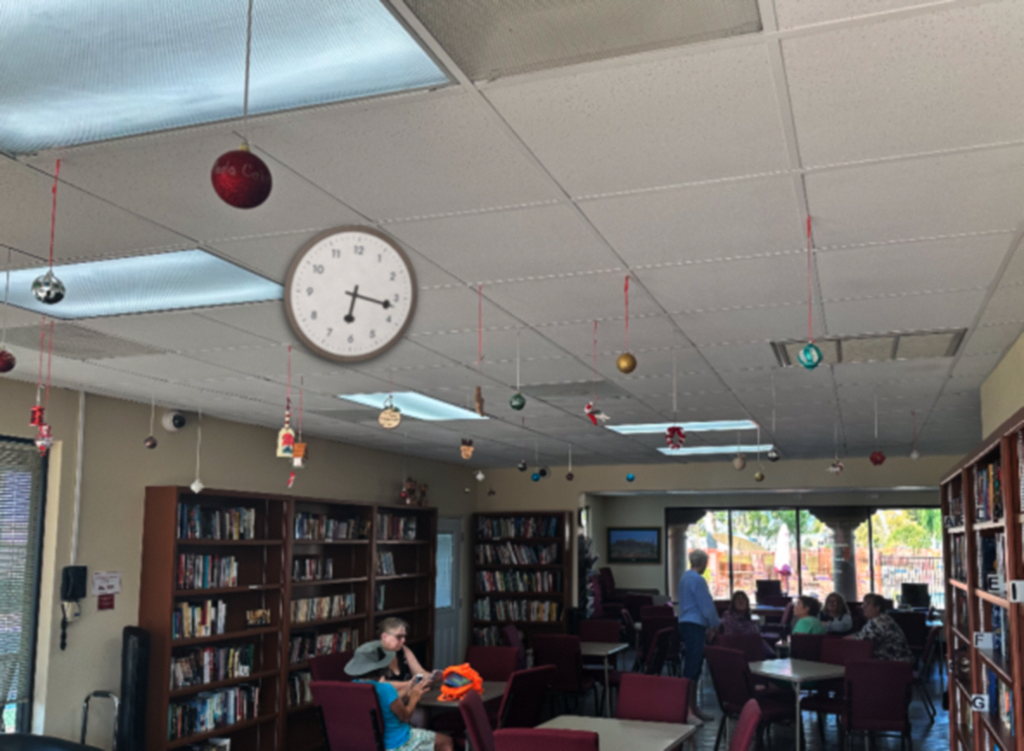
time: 6:17
